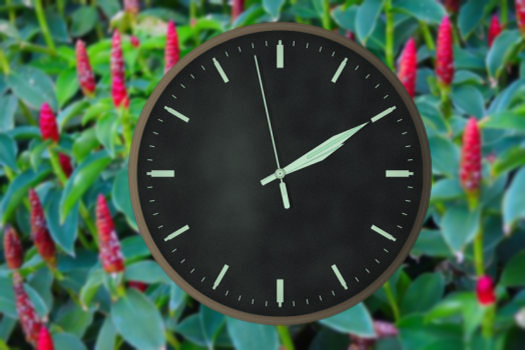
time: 2:09:58
